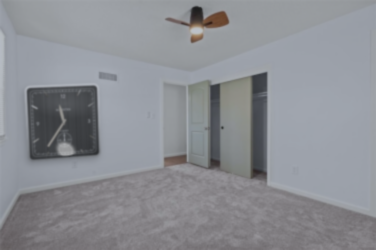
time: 11:36
